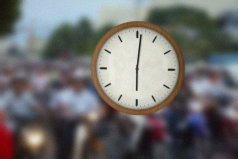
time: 6:01
